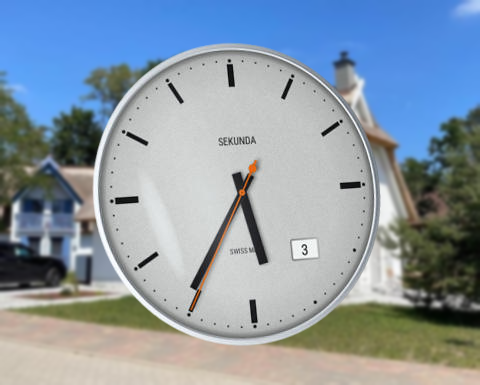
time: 5:35:35
